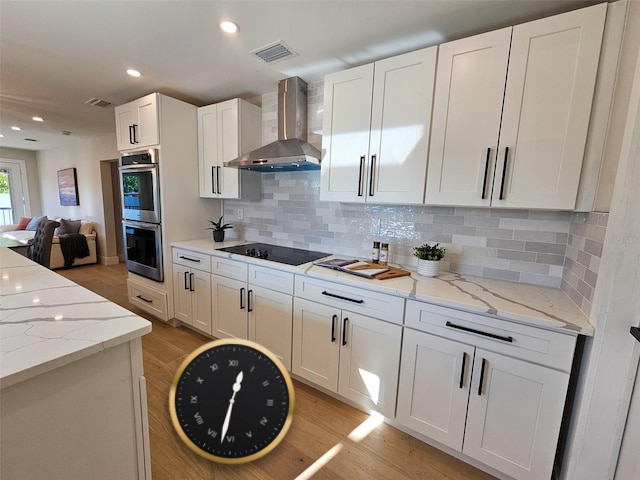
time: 12:32
